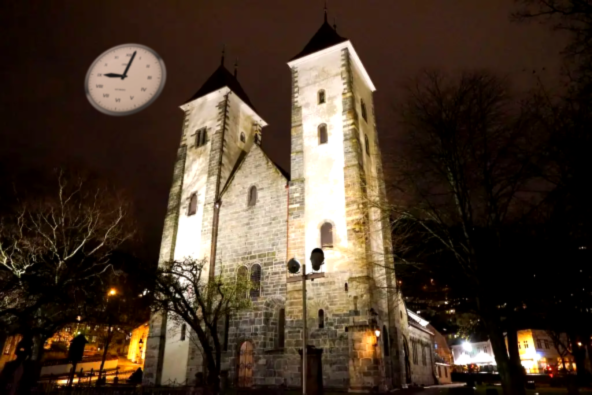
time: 9:02
